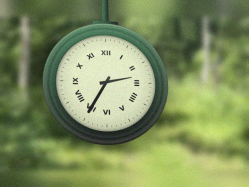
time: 2:35
